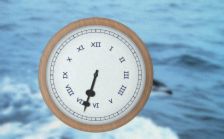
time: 6:33
